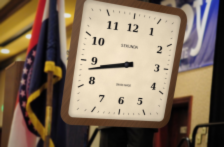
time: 8:43
